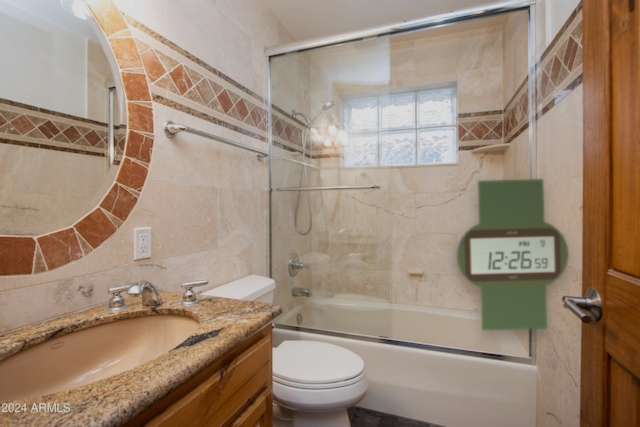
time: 12:26
